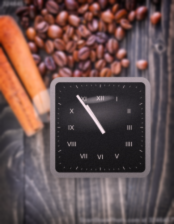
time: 10:54
